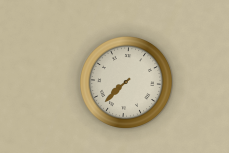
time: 7:37
